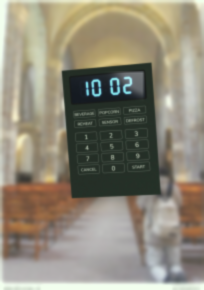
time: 10:02
